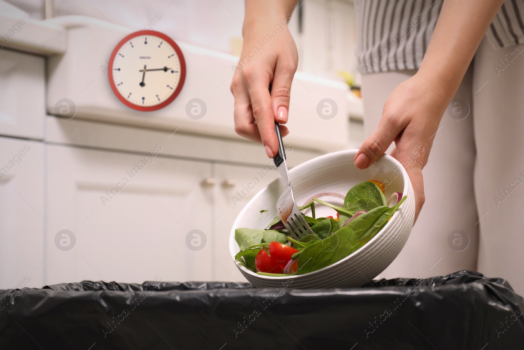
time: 6:14
